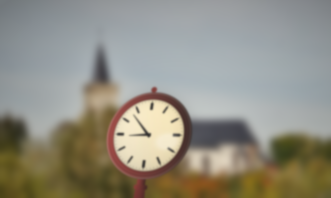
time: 8:53
